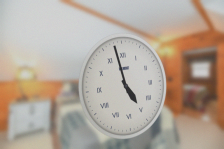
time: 4:58
